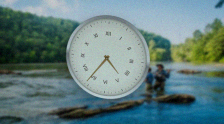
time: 4:36
